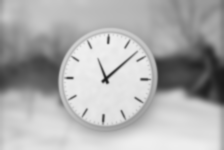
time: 11:08
